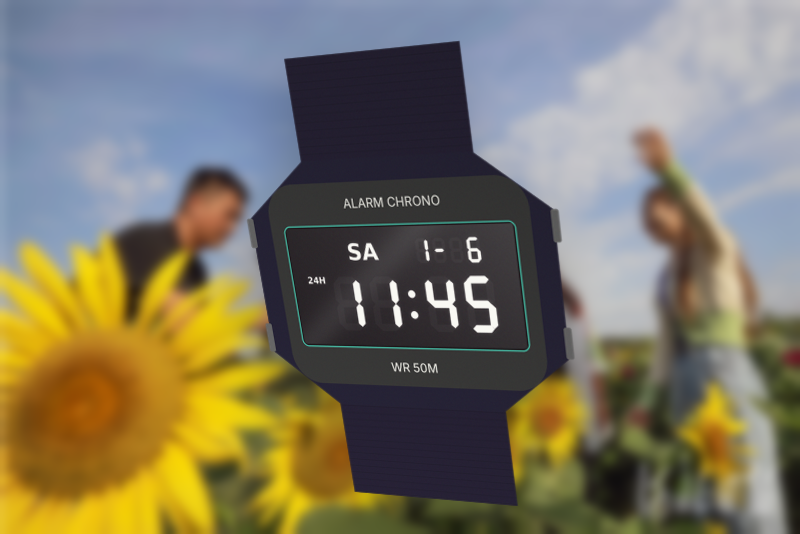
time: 11:45
